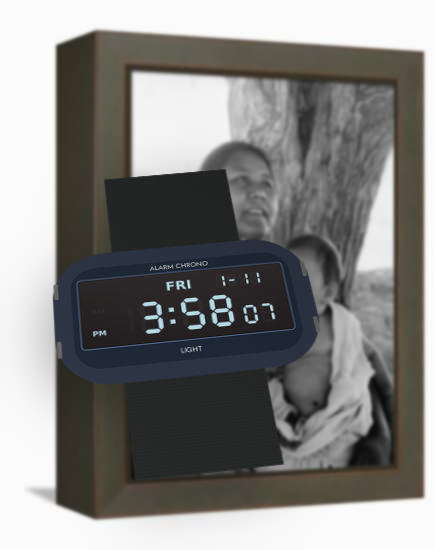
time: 3:58:07
